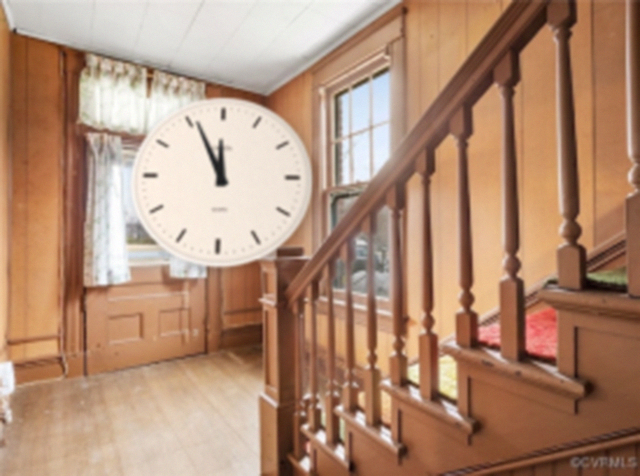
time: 11:56
